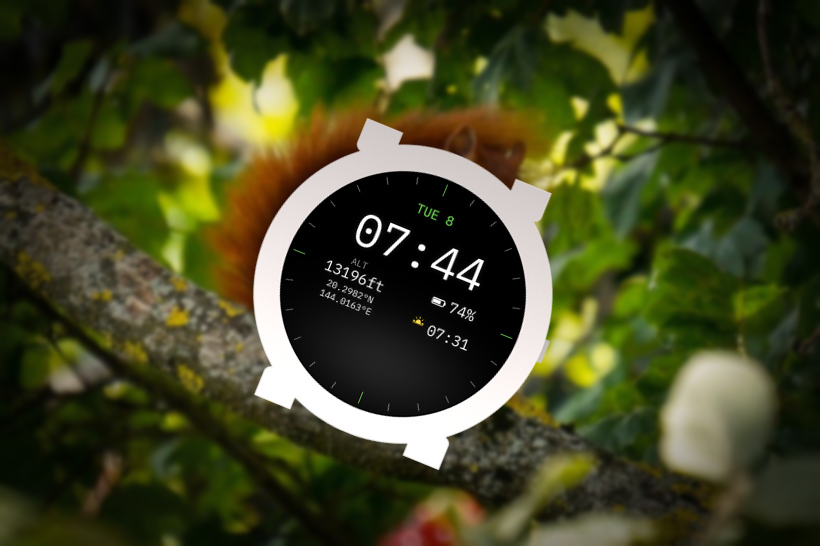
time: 7:44
